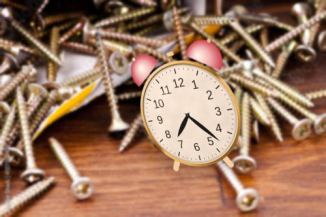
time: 7:23
